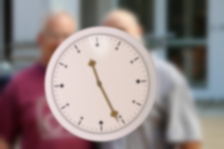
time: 11:26
